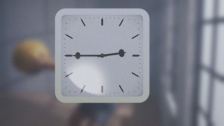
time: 2:45
